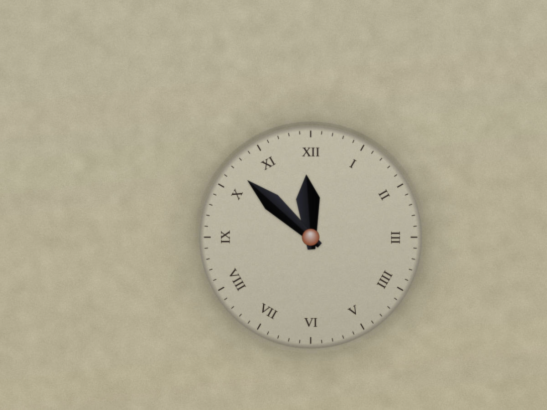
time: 11:52
